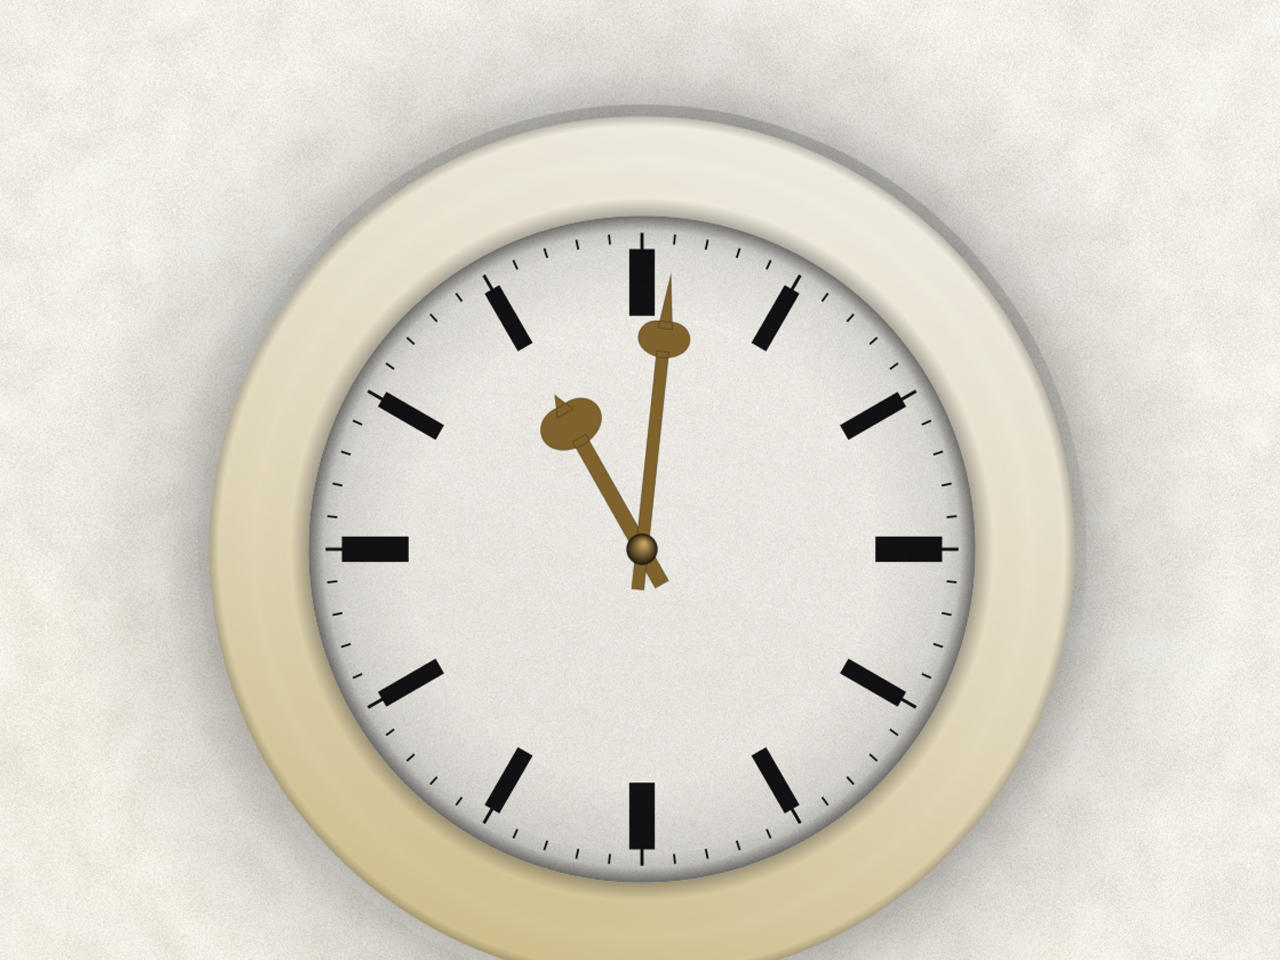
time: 11:01
